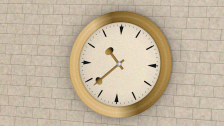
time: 10:38
